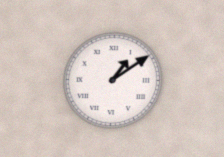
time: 1:09
